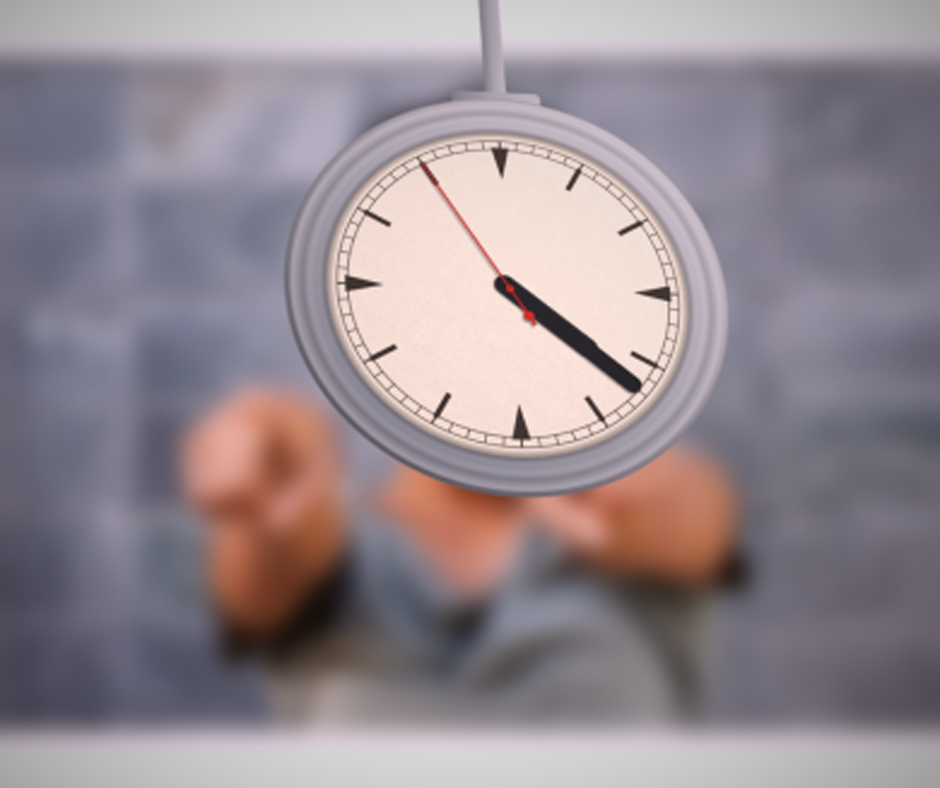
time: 4:21:55
